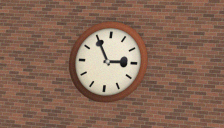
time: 2:55
